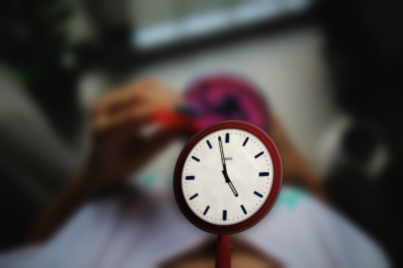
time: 4:58
